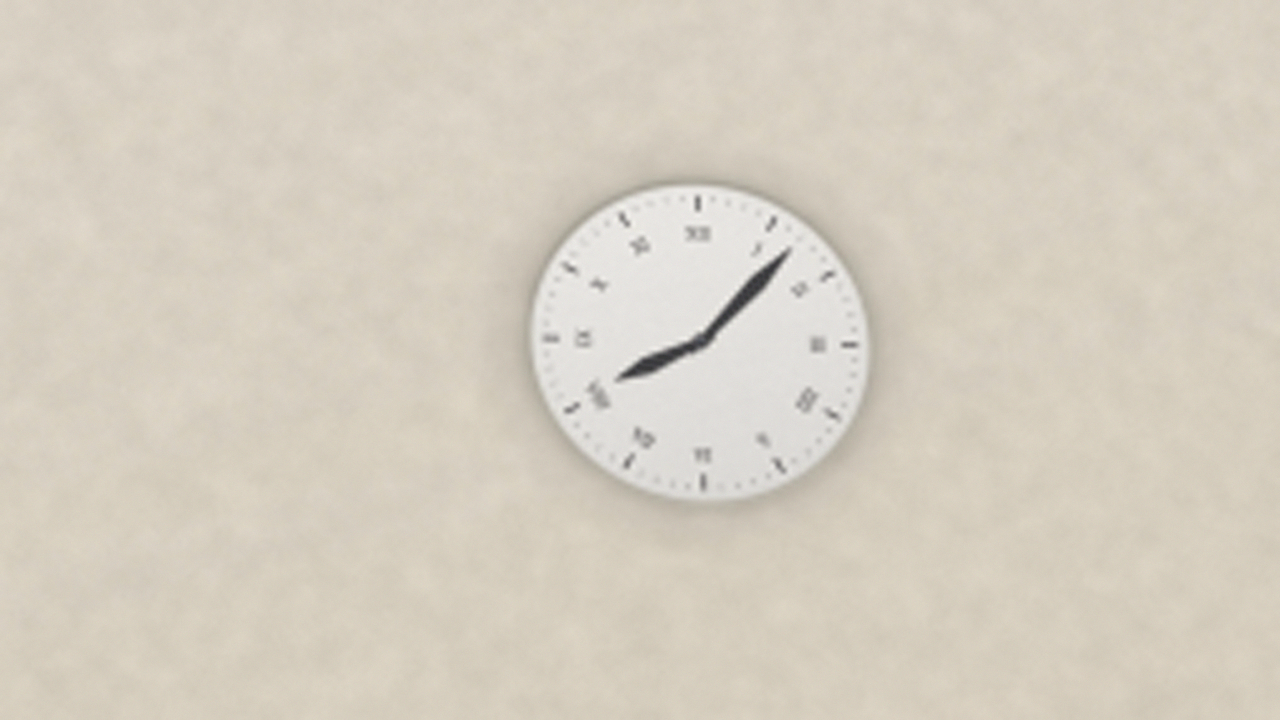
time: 8:07
